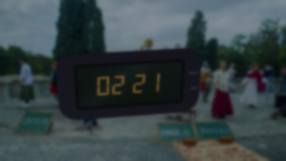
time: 2:21
